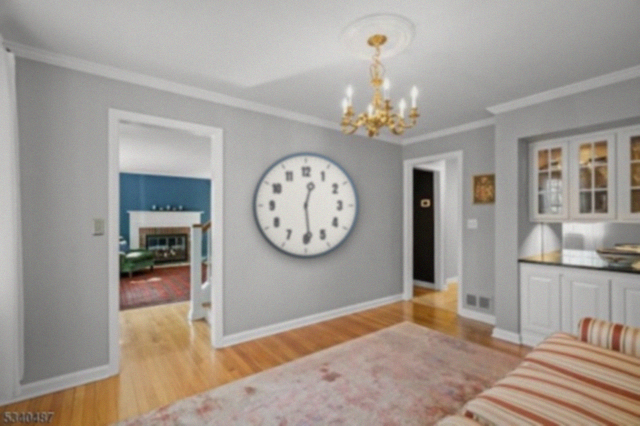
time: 12:29
